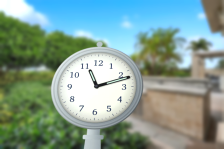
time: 11:12
